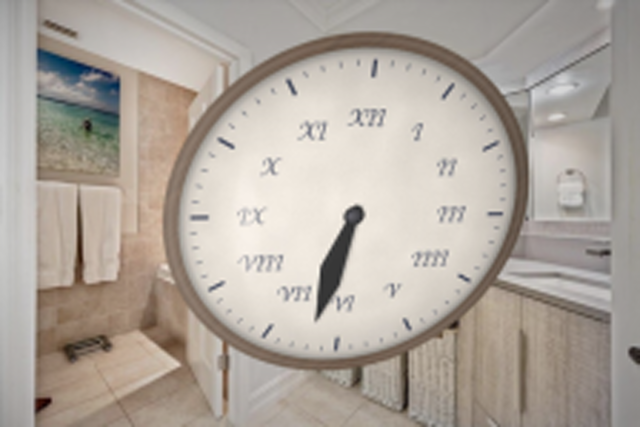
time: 6:32
